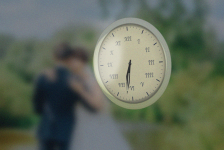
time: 6:32
